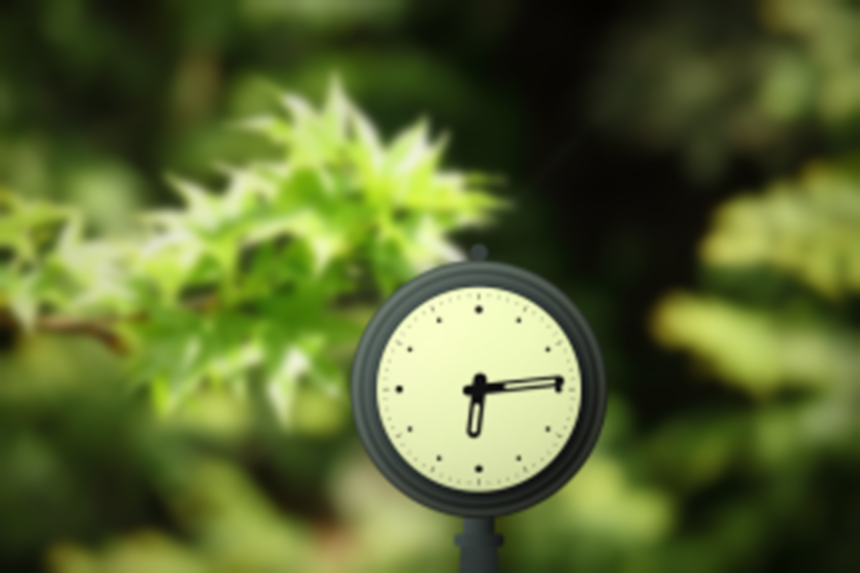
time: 6:14
